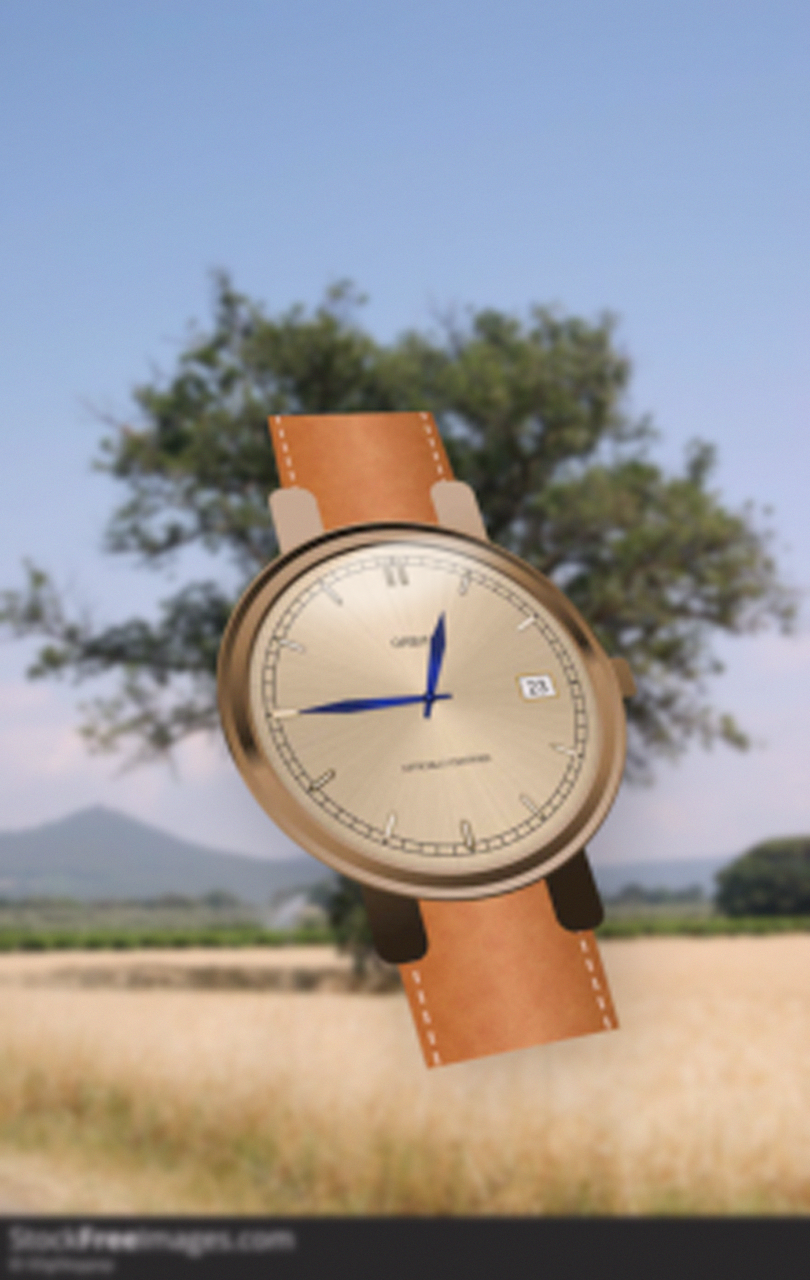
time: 12:45
